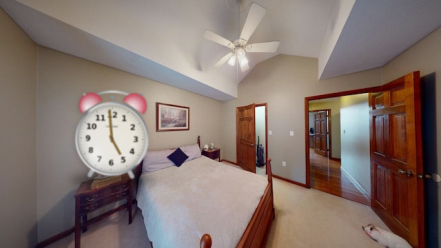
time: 4:59
